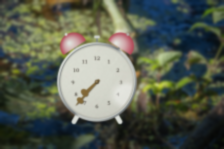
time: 7:37
